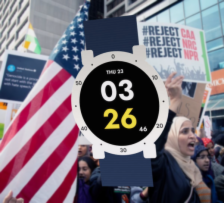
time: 3:26
